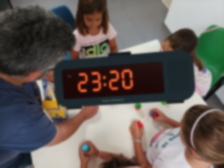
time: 23:20
